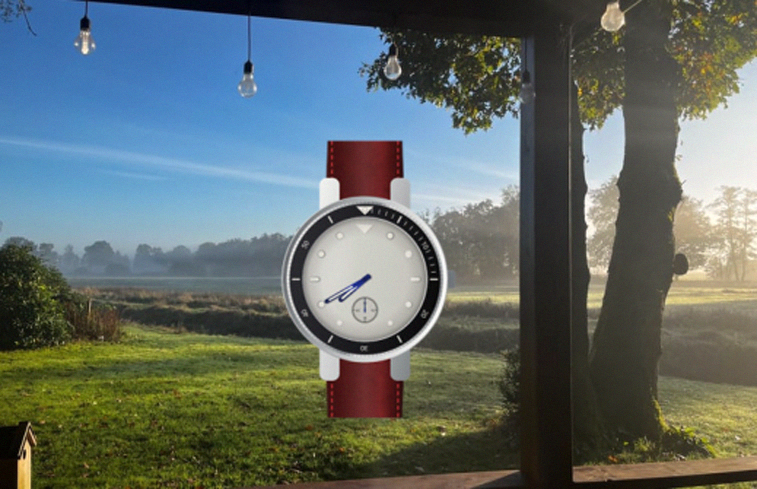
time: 7:40
